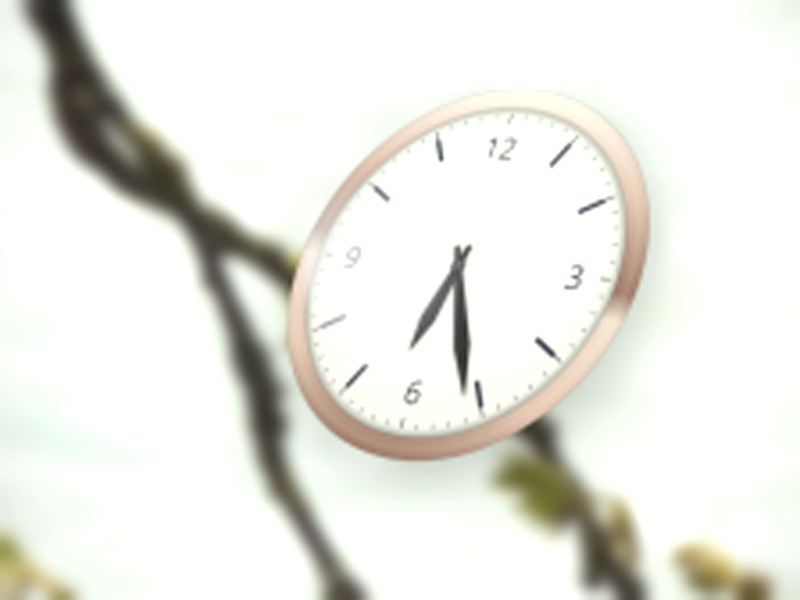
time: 6:26
